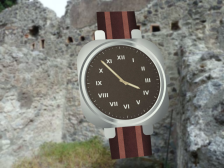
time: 3:53
